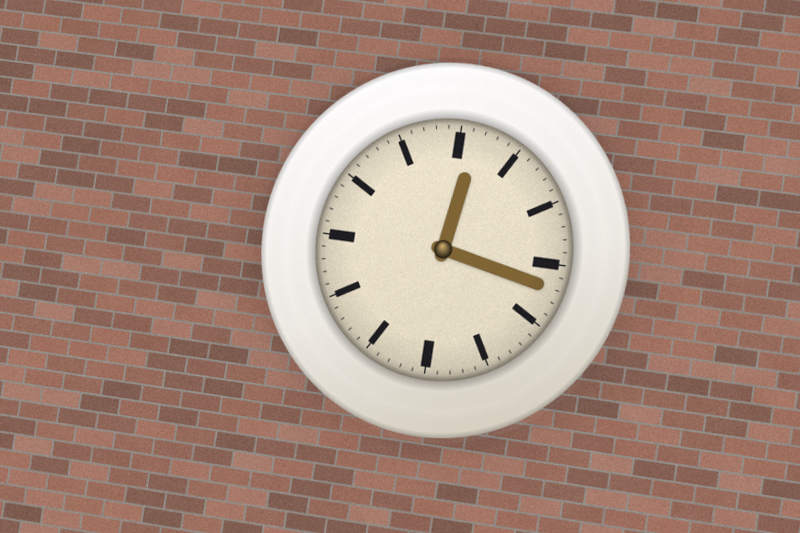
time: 12:17
